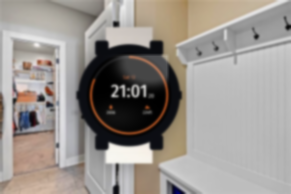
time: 21:01
